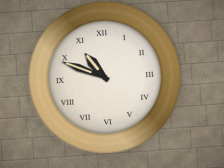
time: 10:49
